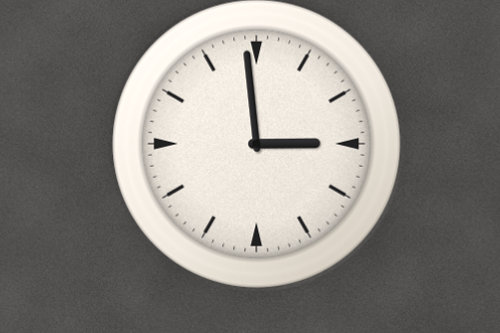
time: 2:59
